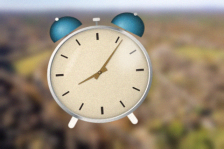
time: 8:06
